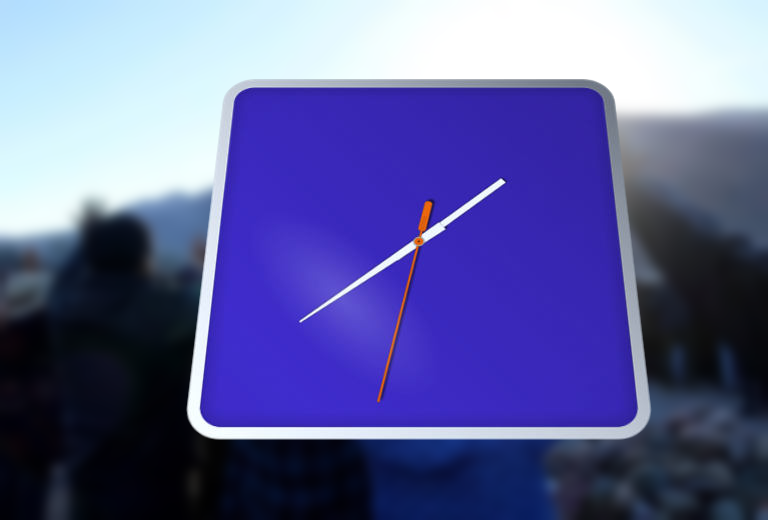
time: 1:38:32
